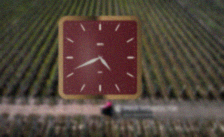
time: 4:41
